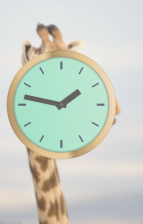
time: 1:47
